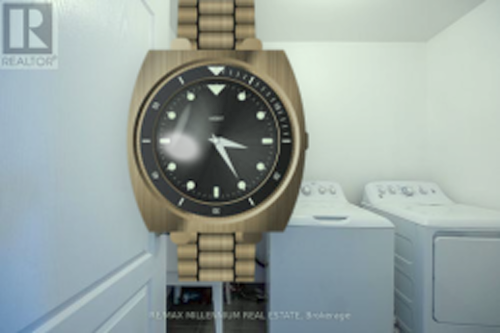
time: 3:25
